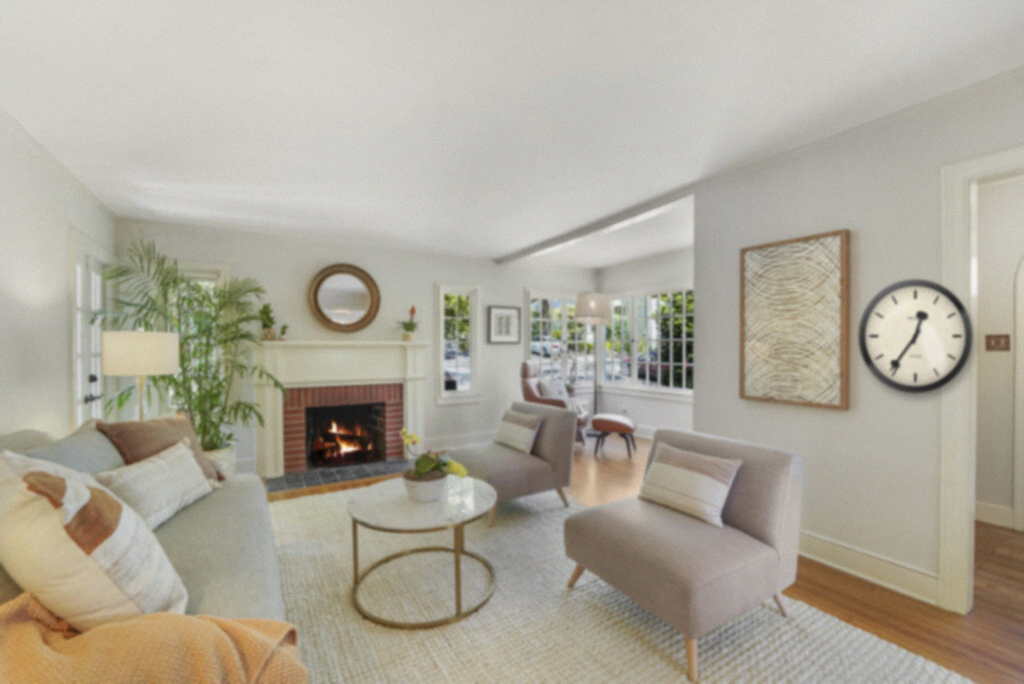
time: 12:36
